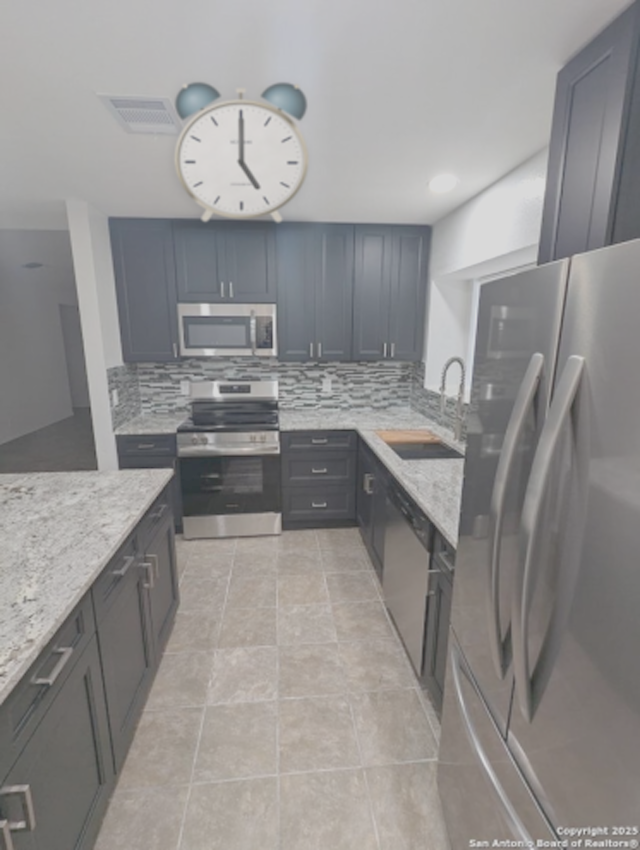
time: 5:00
